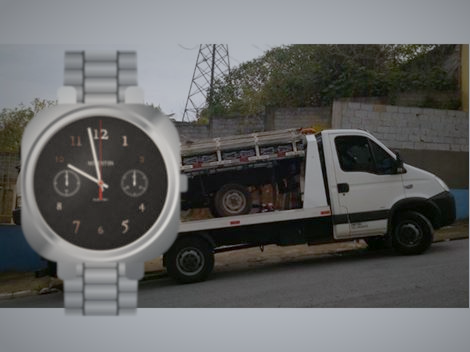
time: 9:58
